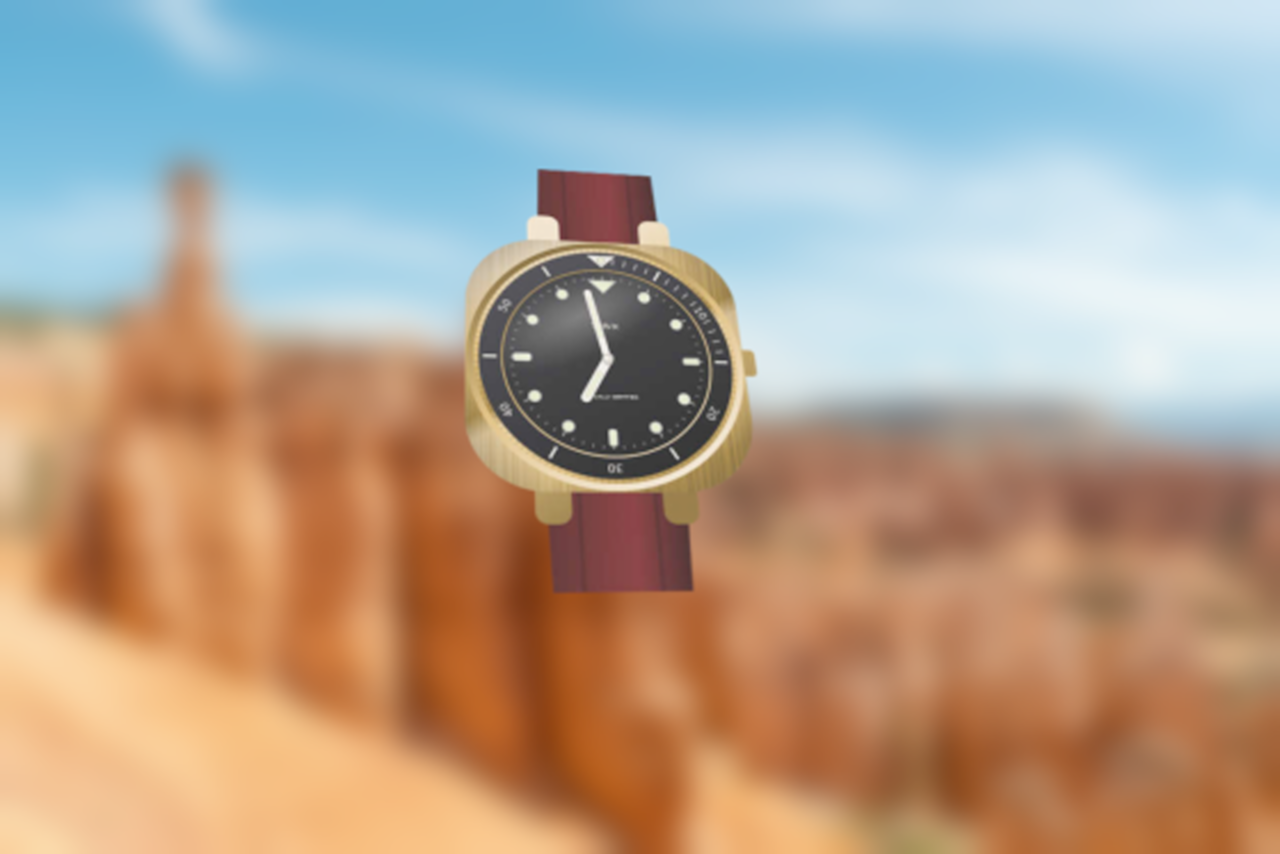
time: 6:58
